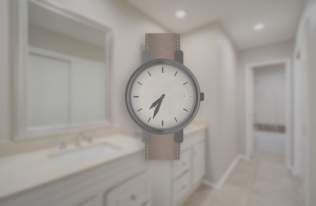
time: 7:34
